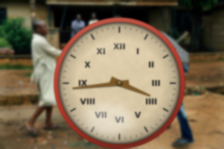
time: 3:44
